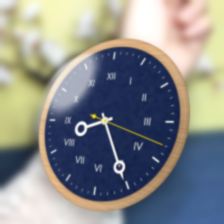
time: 8:25:18
